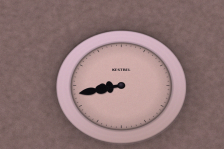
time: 8:43
